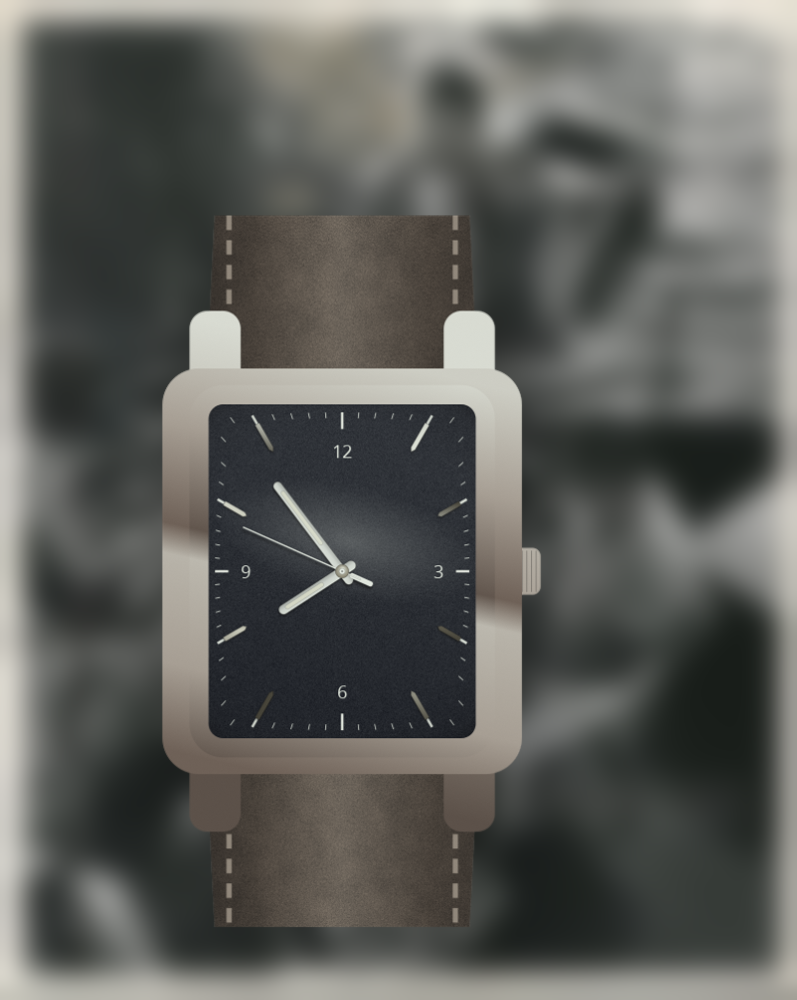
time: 7:53:49
